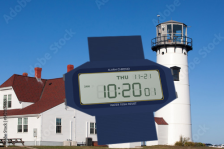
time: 10:20:01
